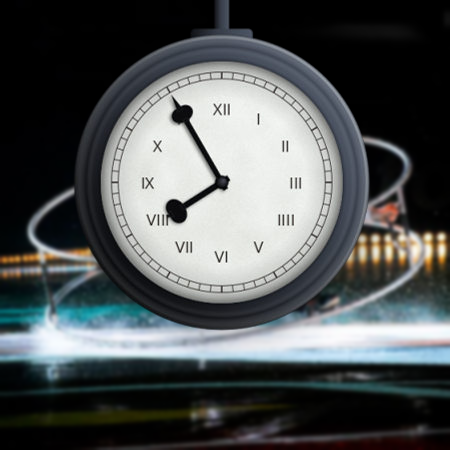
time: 7:55
